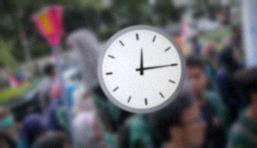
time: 12:15
